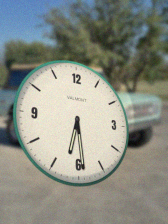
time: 6:29
